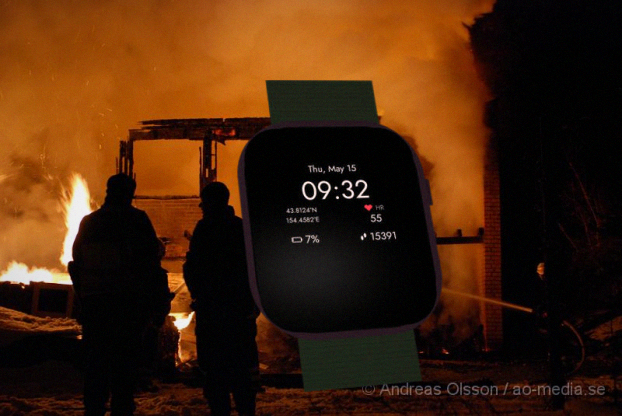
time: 9:32
